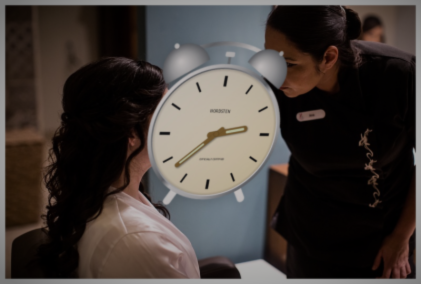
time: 2:38
